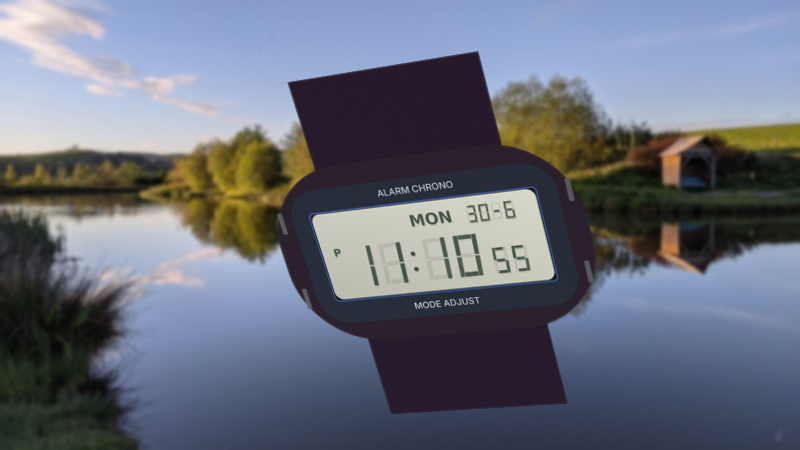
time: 11:10:55
